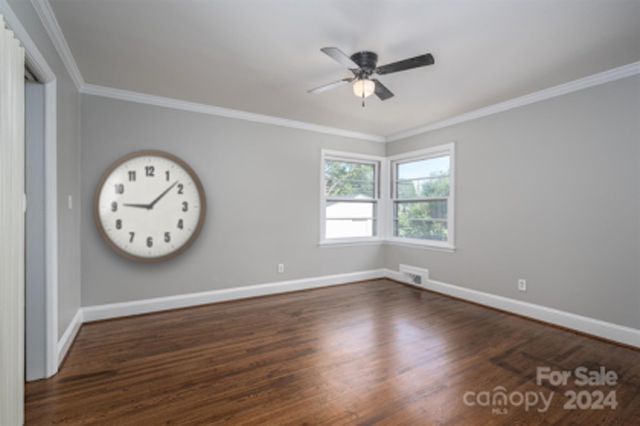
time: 9:08
